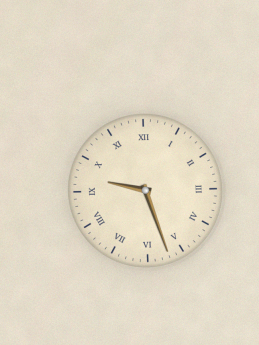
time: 9:27
